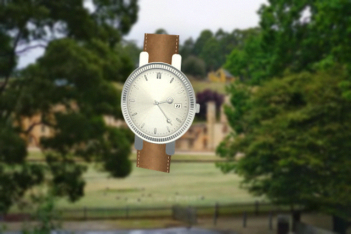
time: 2:23
